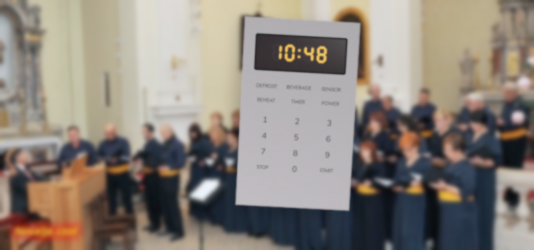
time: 10:48
